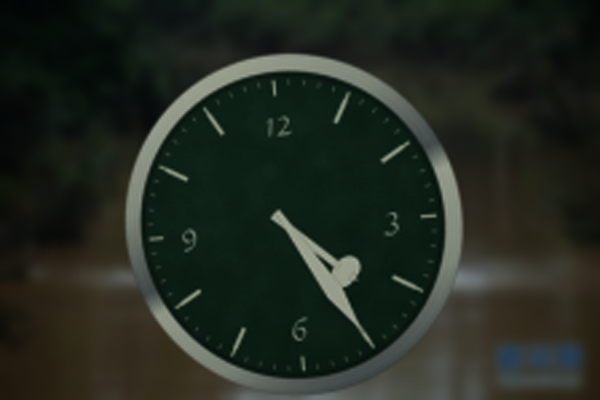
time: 4:25
